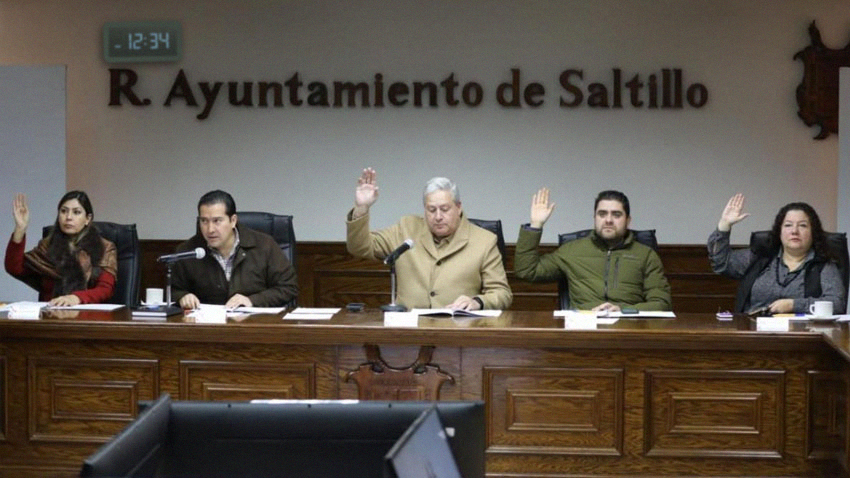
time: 12:34
